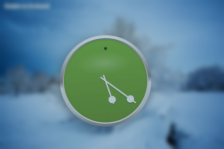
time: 5:21
